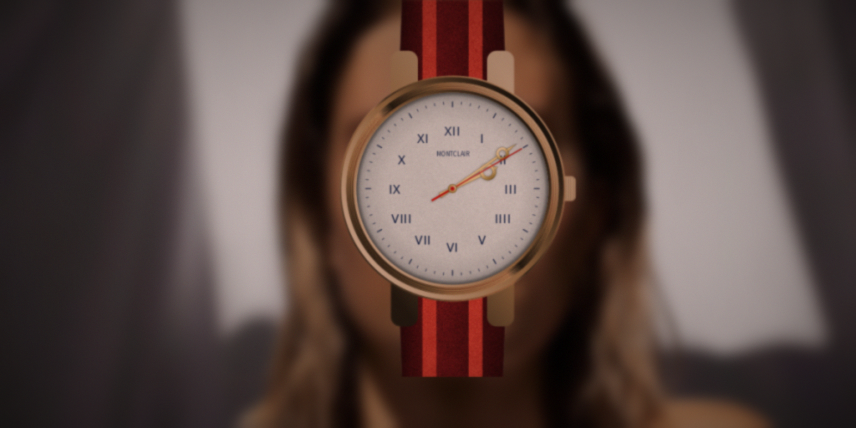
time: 2:09:10
